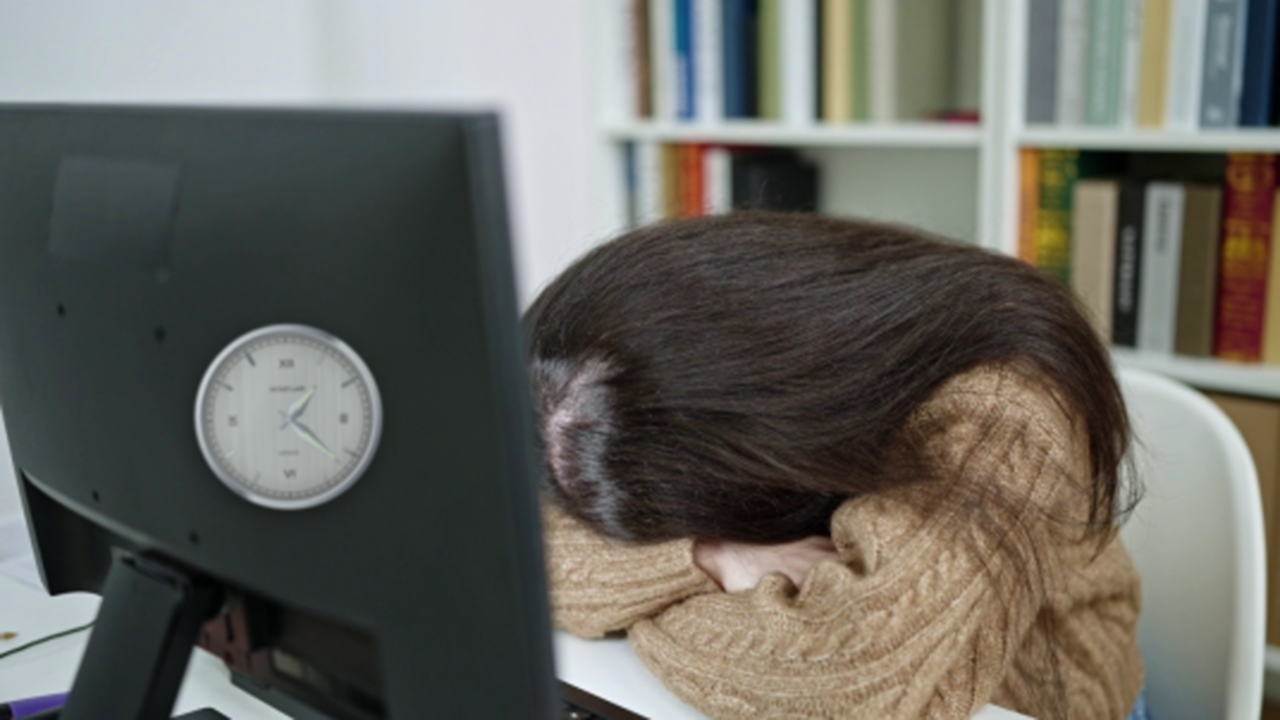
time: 1:22
